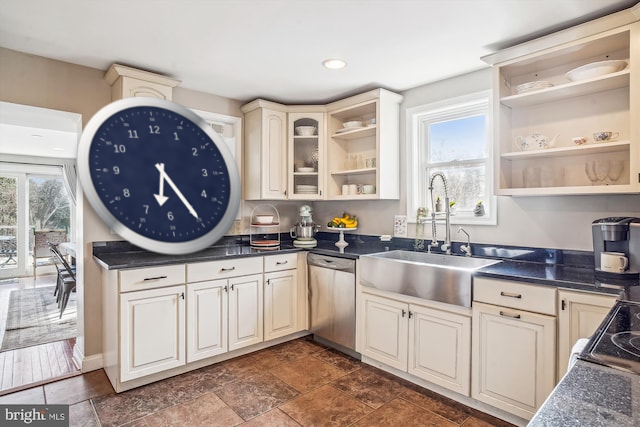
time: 6:25
